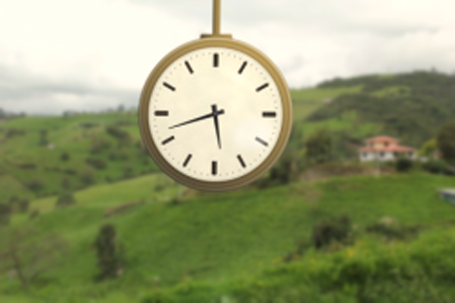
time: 5:42
